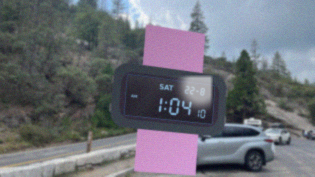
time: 1:04
